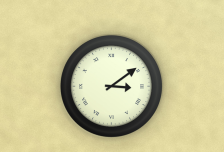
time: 3:09
